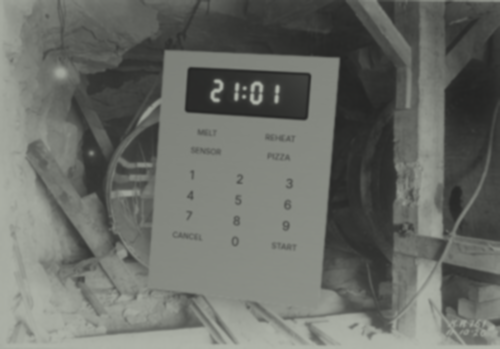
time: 21:01
